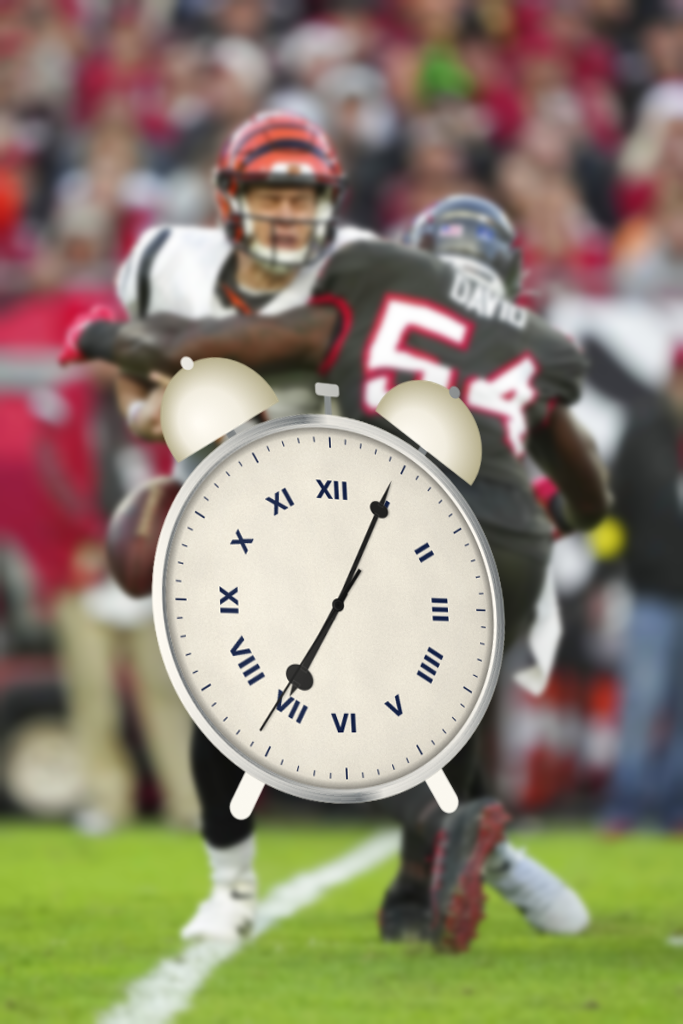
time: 7:04:36
